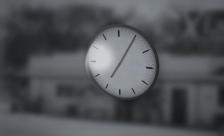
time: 7:05
